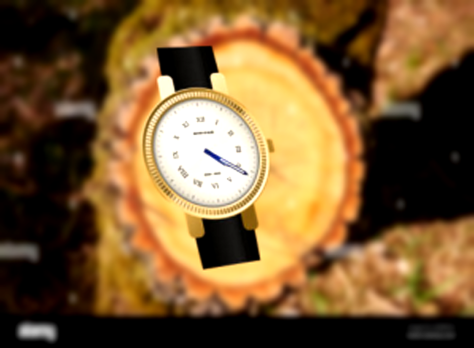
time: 4:21
